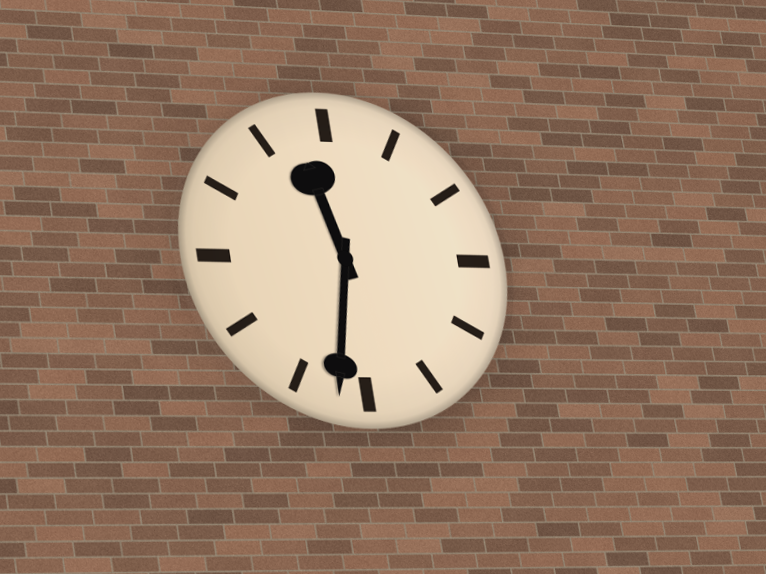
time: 11:32
